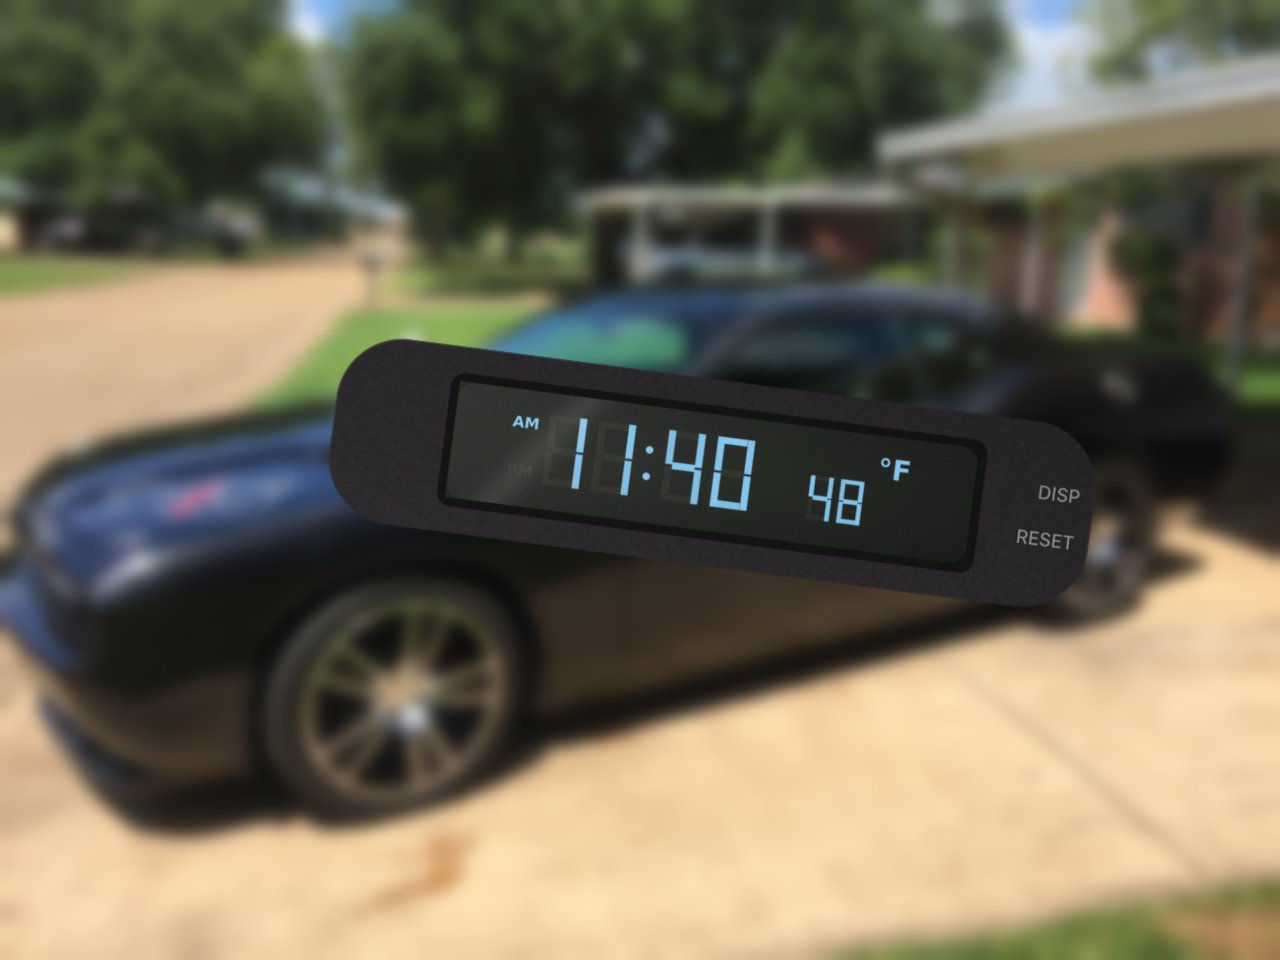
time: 11:40
